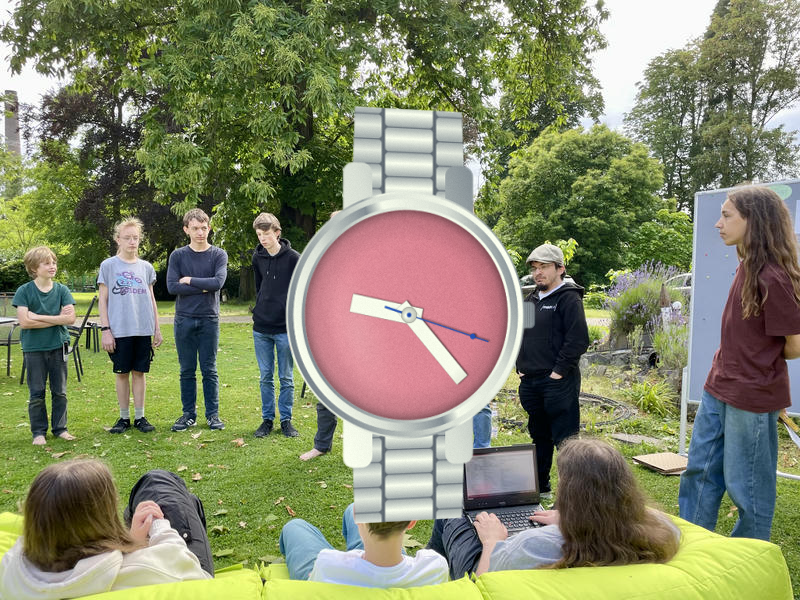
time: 9:23:18
